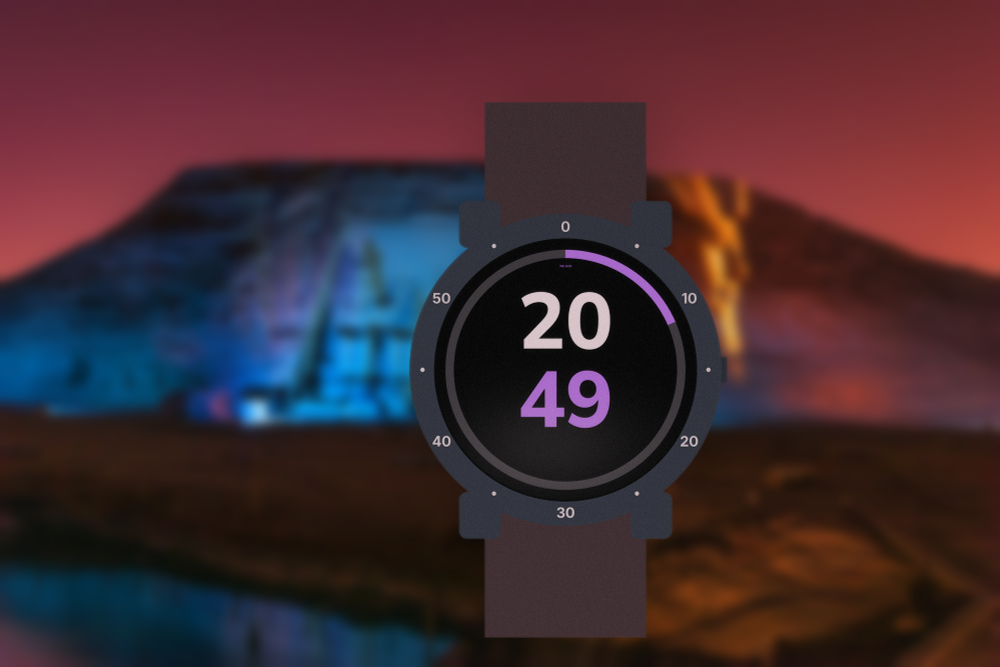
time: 20:49
